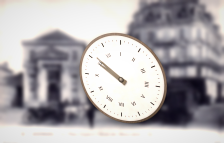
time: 10:56
